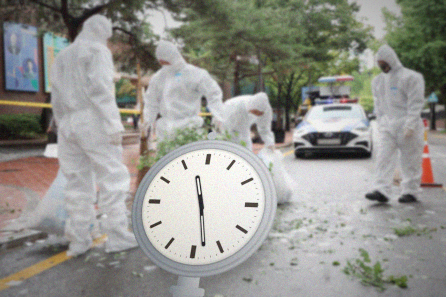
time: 11:28
